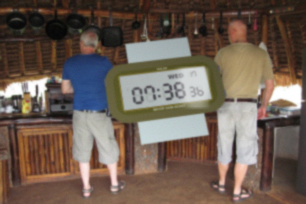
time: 7:38:36
